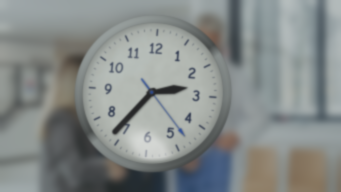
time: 2:36:23
